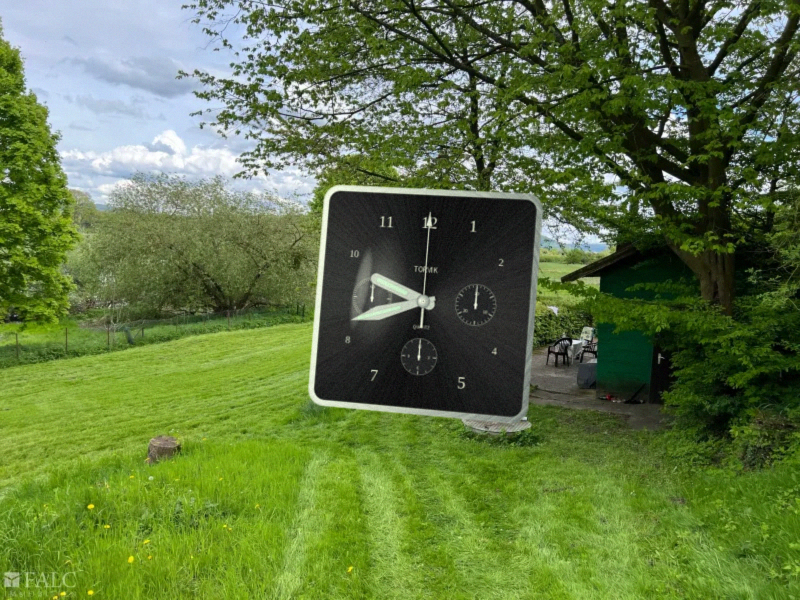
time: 9:42
